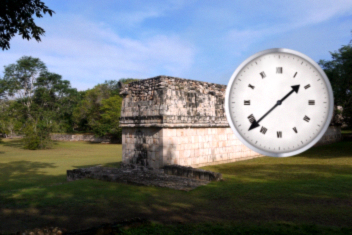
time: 1:38
